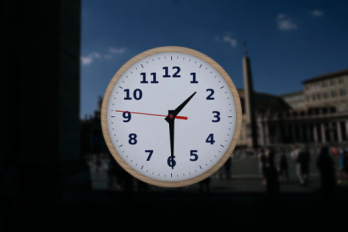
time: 1:29:46
